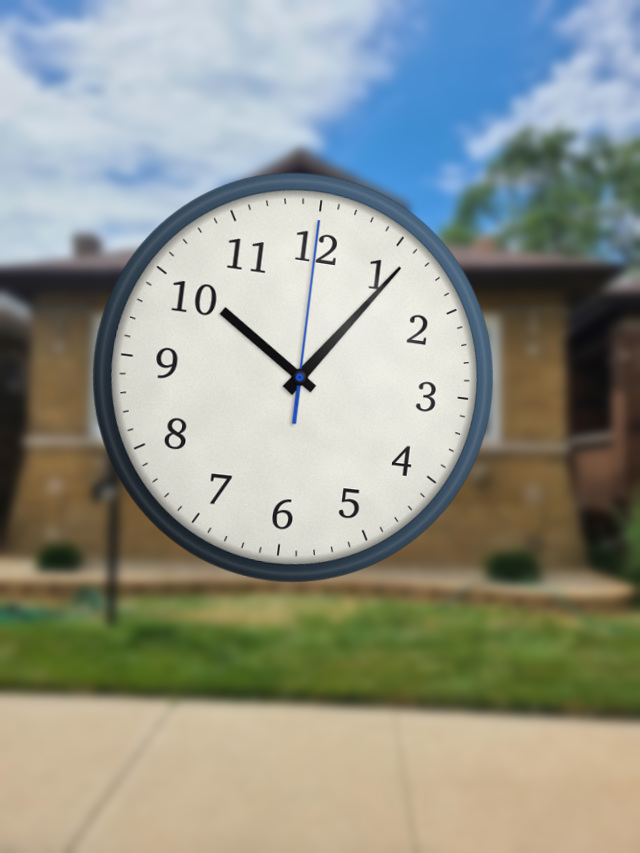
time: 10:06:00
